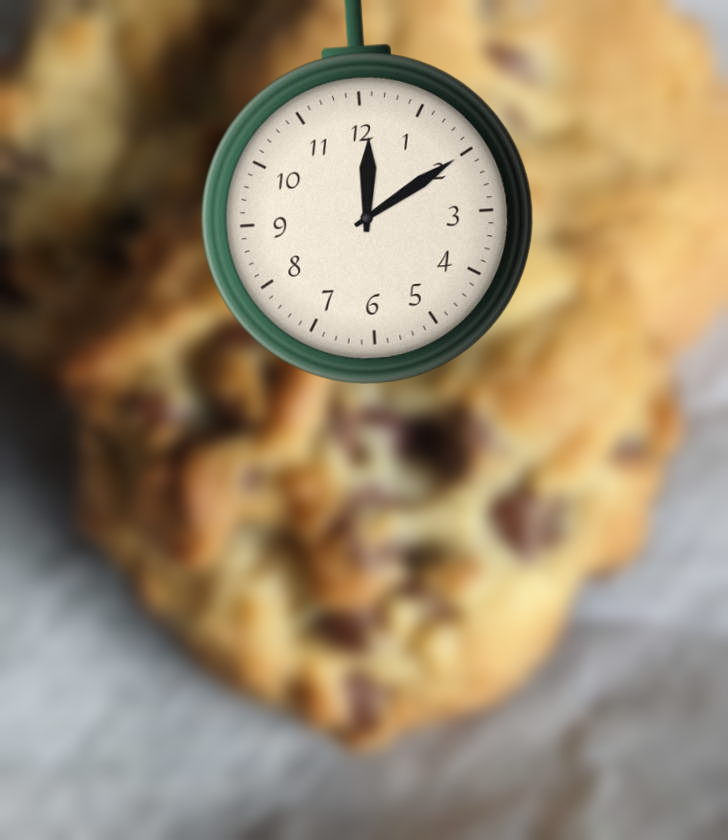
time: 12:10
